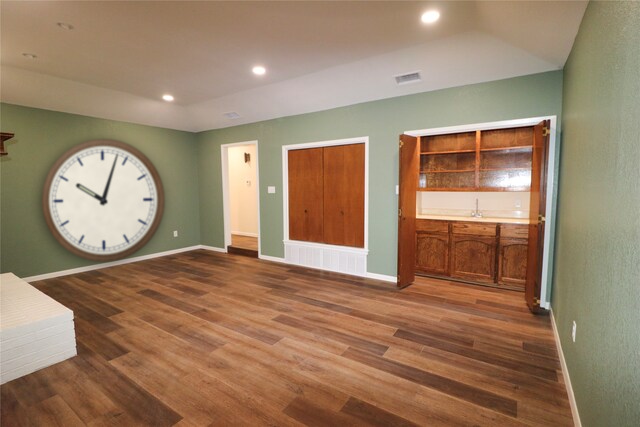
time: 10:03
